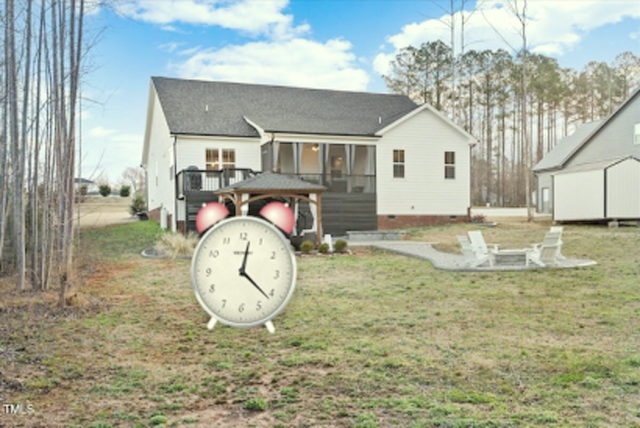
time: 12:22
